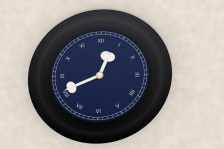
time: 12:41
